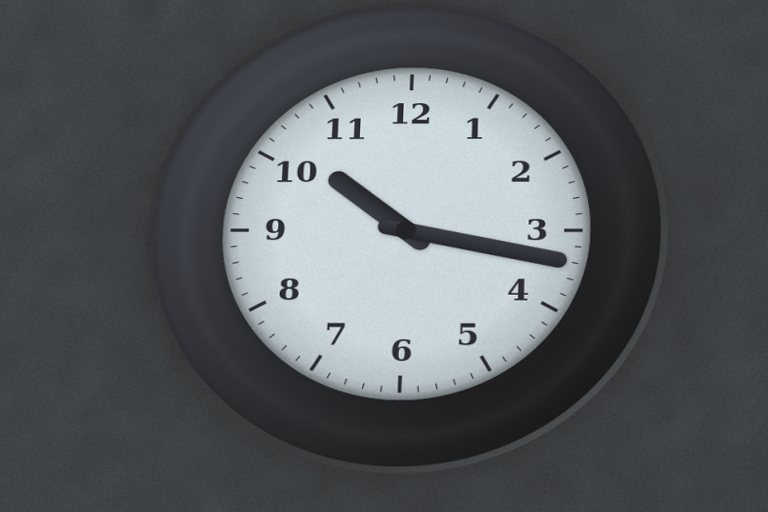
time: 10:17
